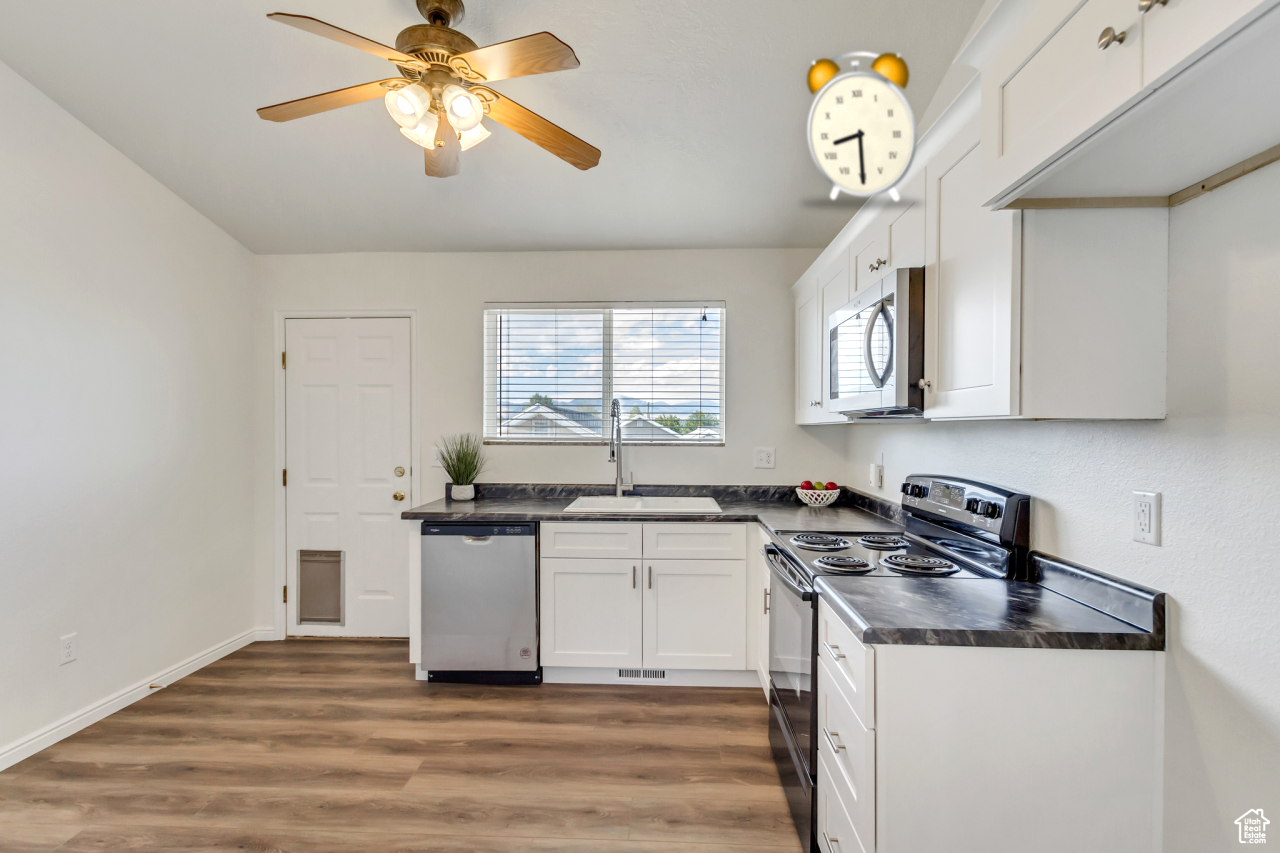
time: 8:30
